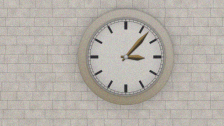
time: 3:07
